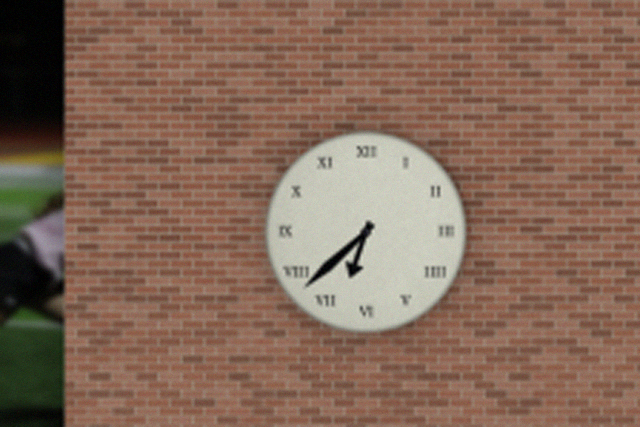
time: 6:38
